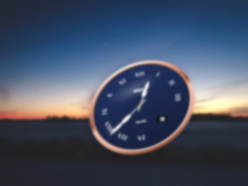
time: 12:38
